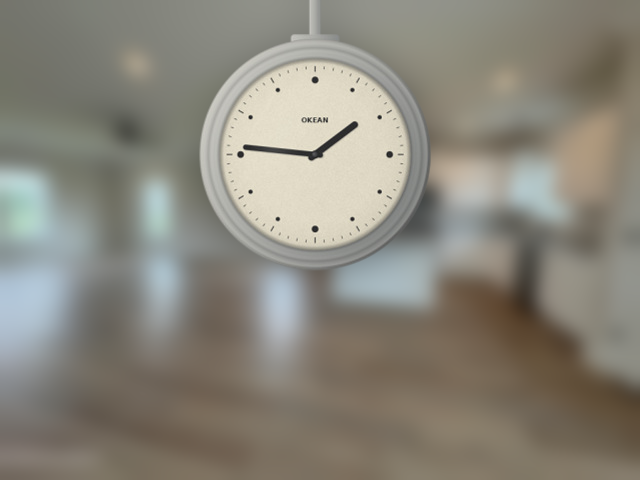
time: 1:46
